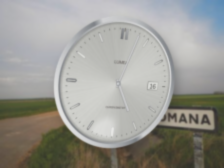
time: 5:03
